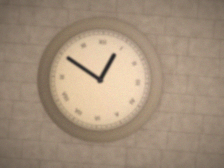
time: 12:50
